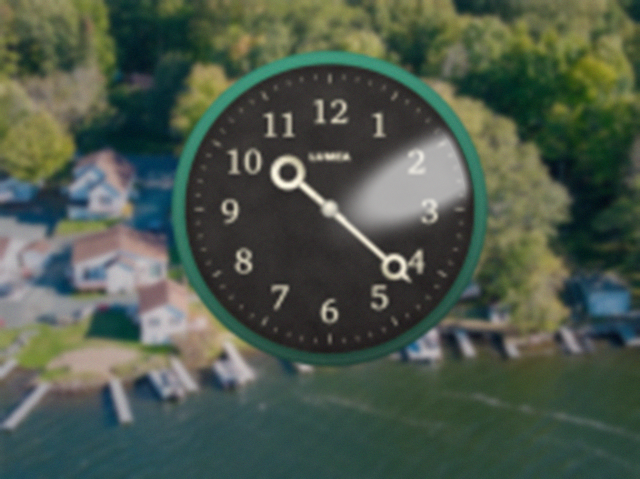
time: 10:22
